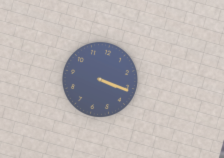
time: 3:16
